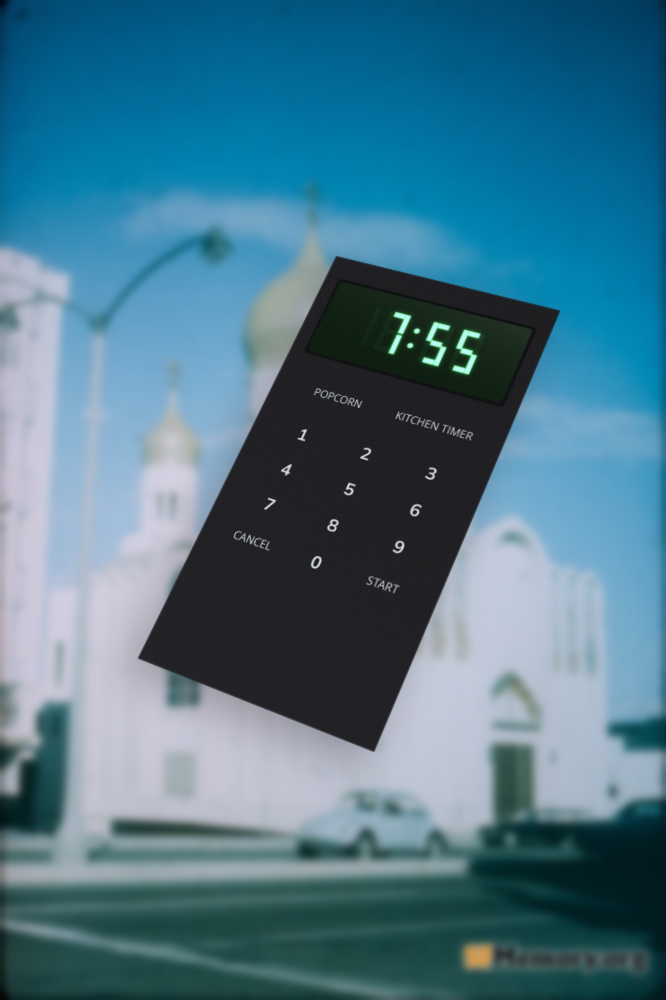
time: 7:55
